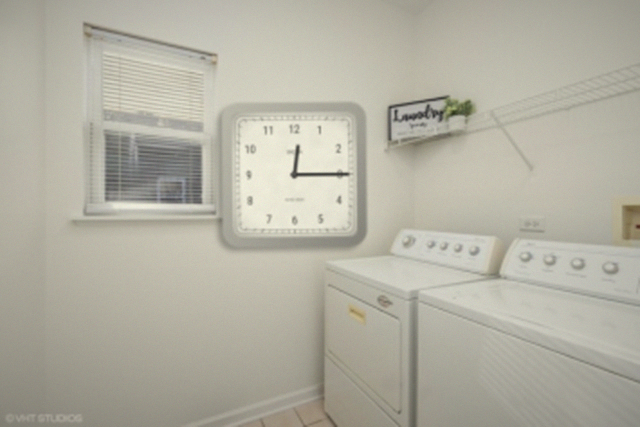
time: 12:15
